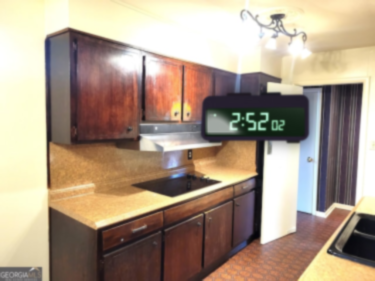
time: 2:52
